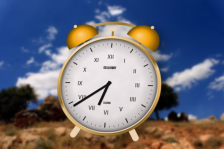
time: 6:39
